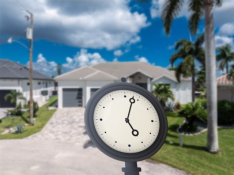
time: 5:03
